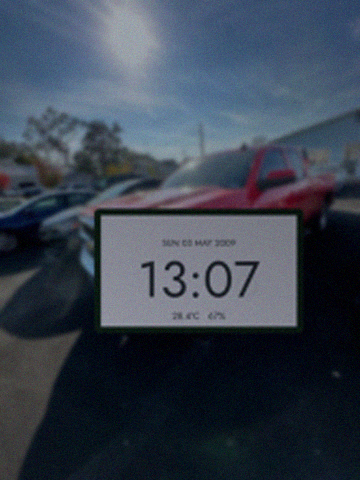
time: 13:07
